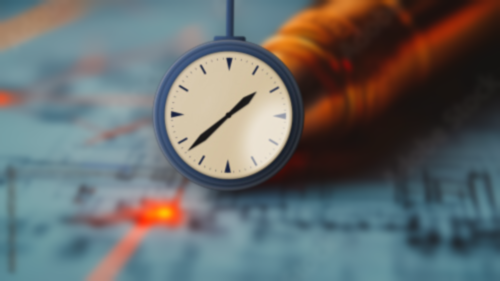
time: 1:38
